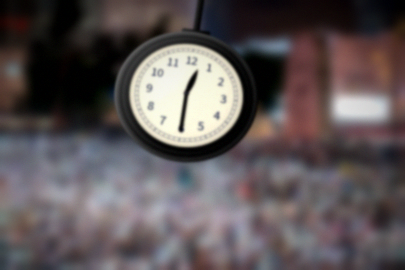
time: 12:30
